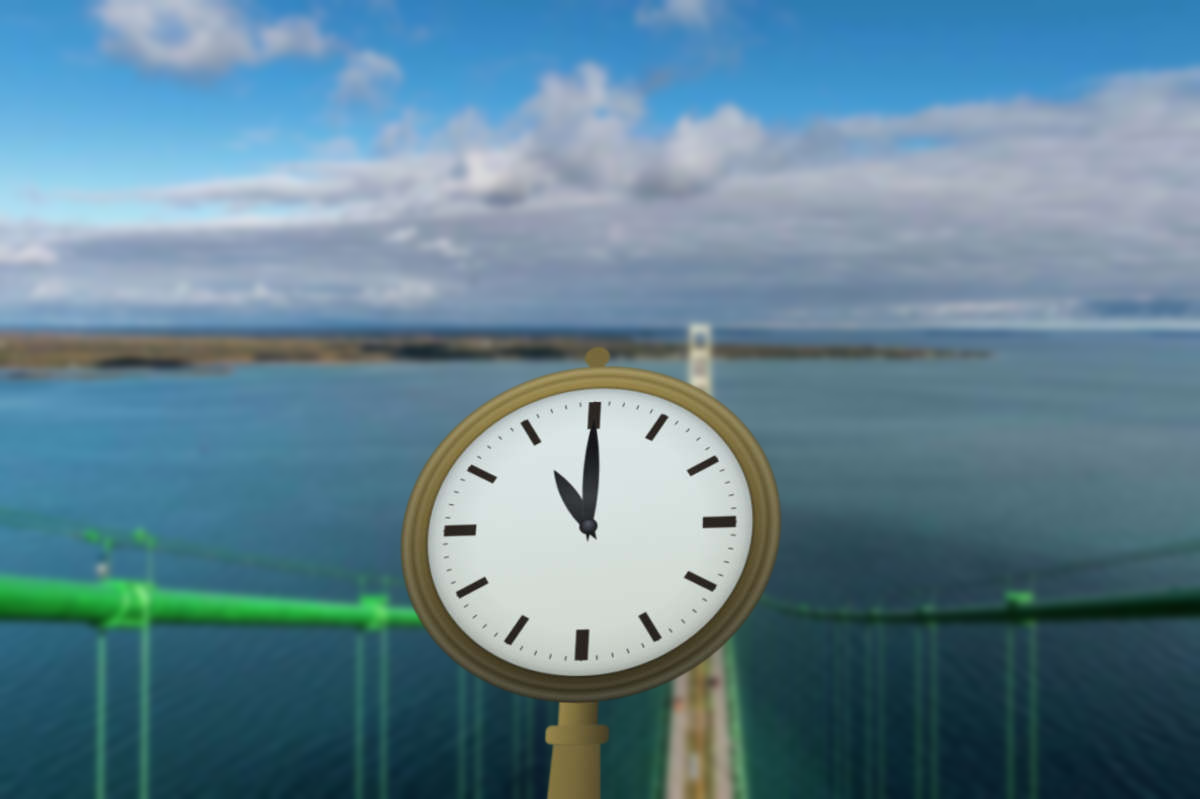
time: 11:00
